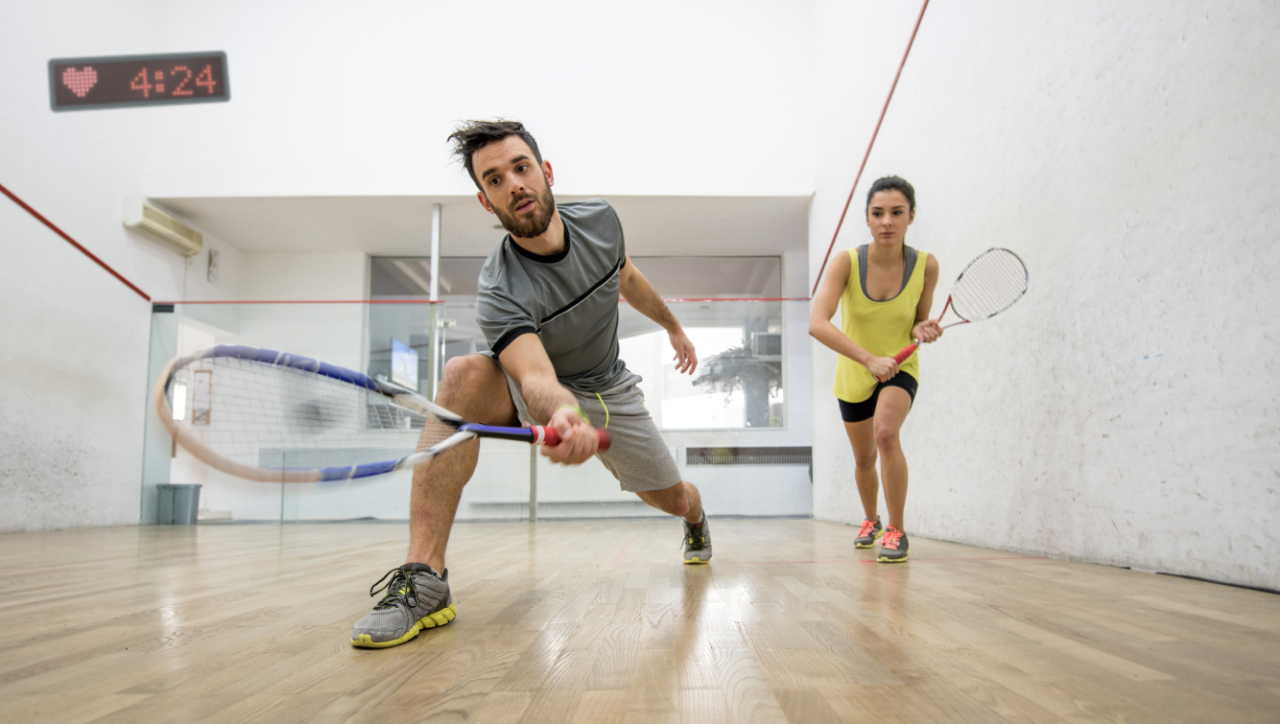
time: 4:24
